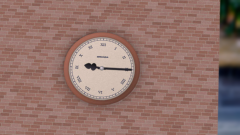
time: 9:15
